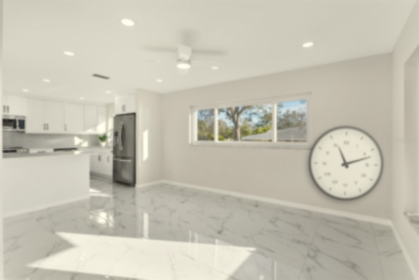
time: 11:12
